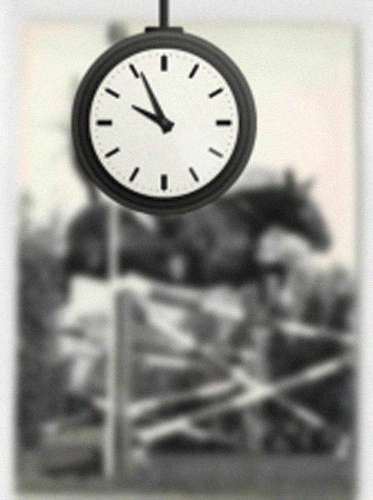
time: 9:56
